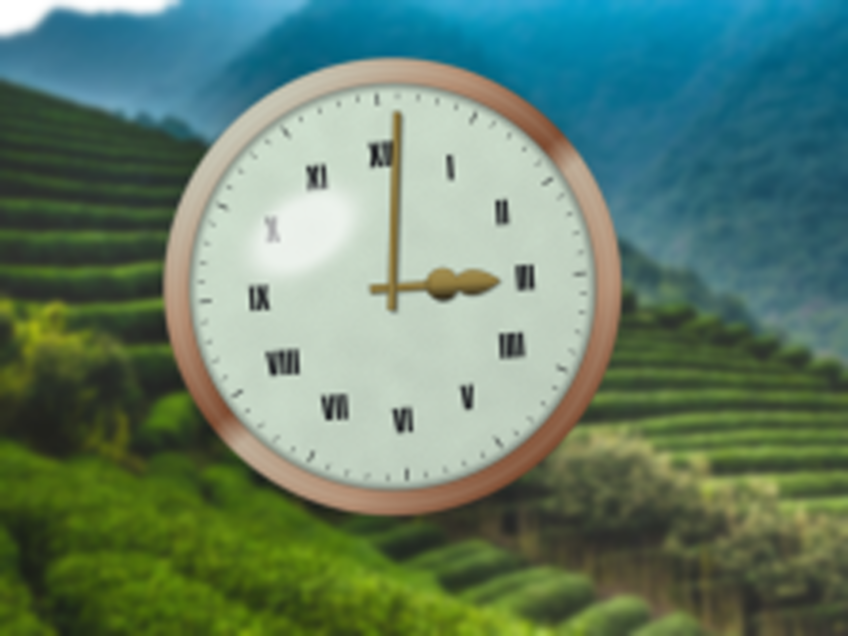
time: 3:01
